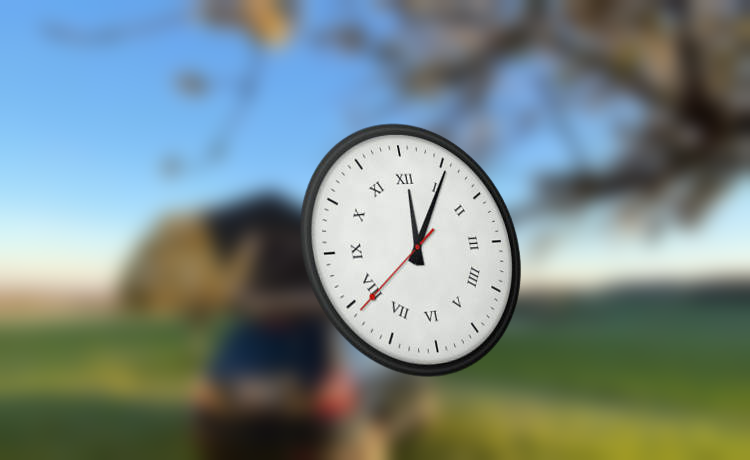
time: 12:05:39
